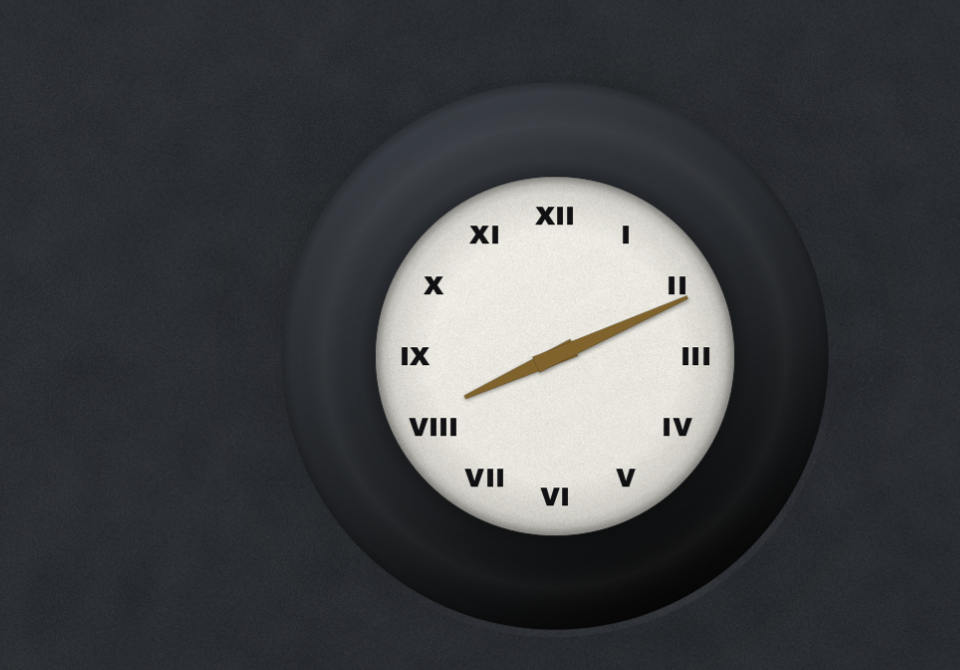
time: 8:11
